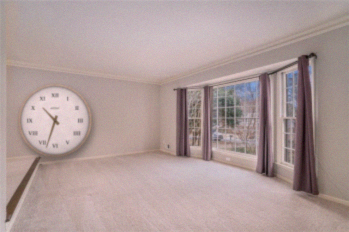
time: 10:33
